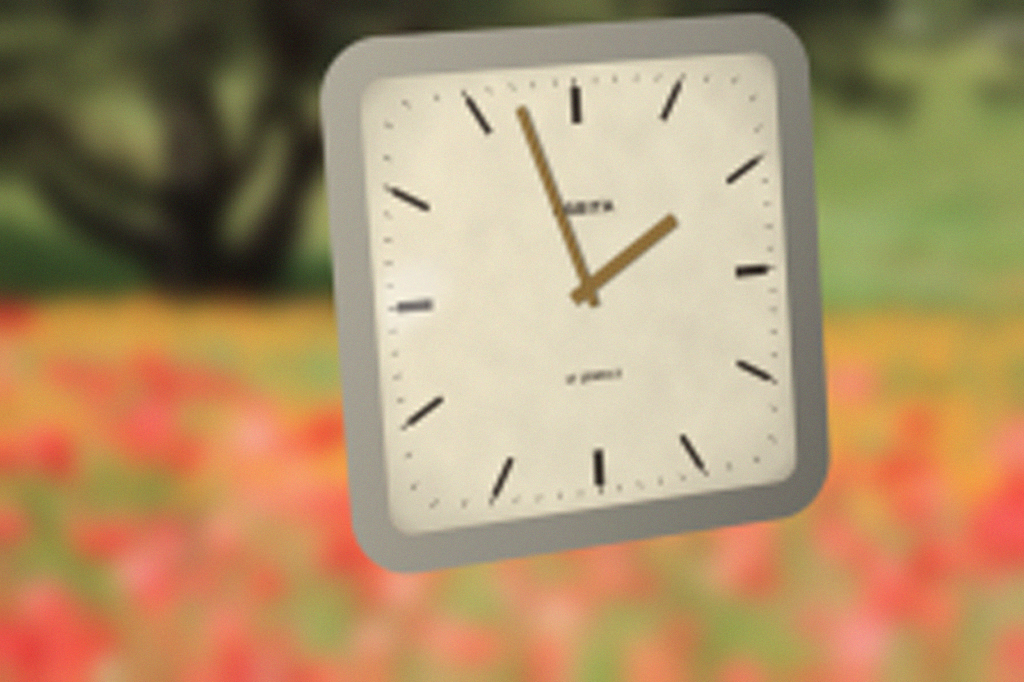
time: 1:57
